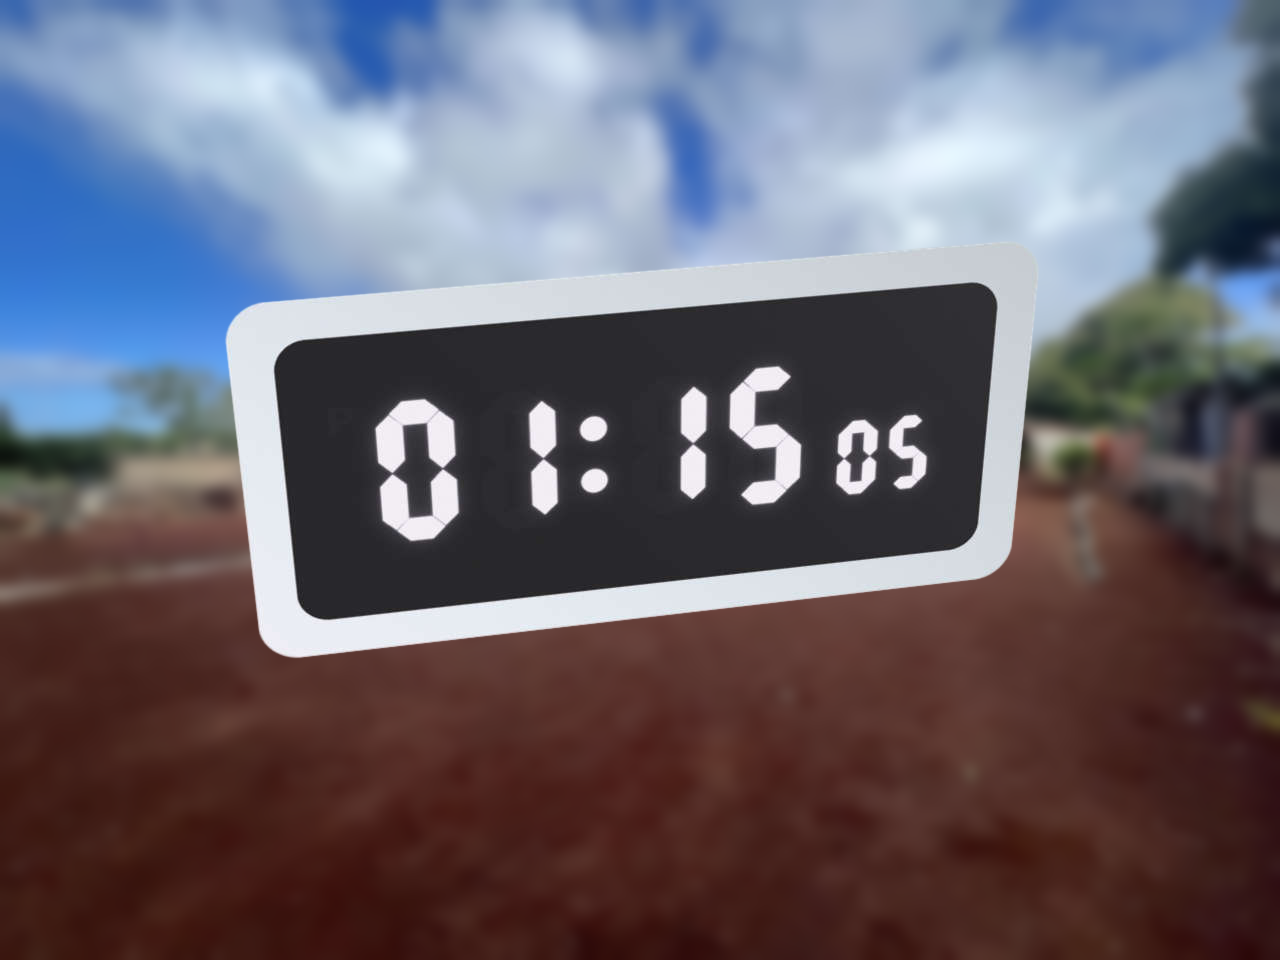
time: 1:15:05
